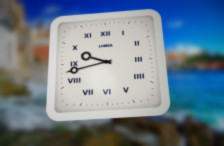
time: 9:43
